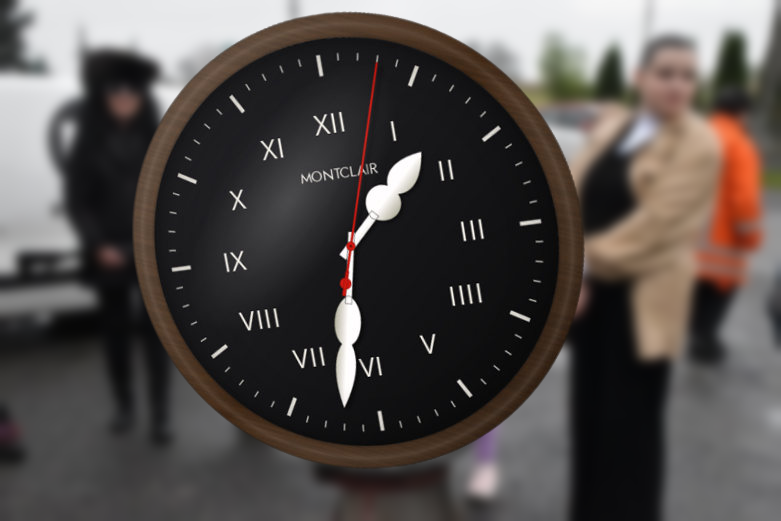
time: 1:32:03
